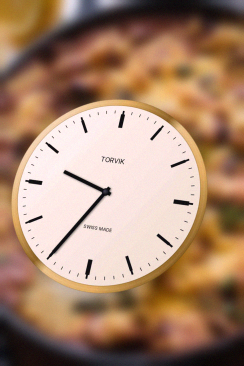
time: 9:35
